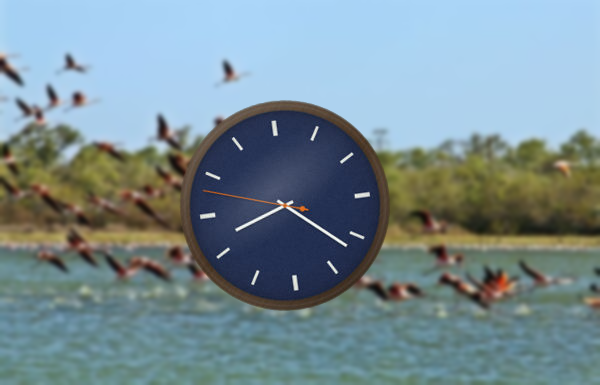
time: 8:21:48
